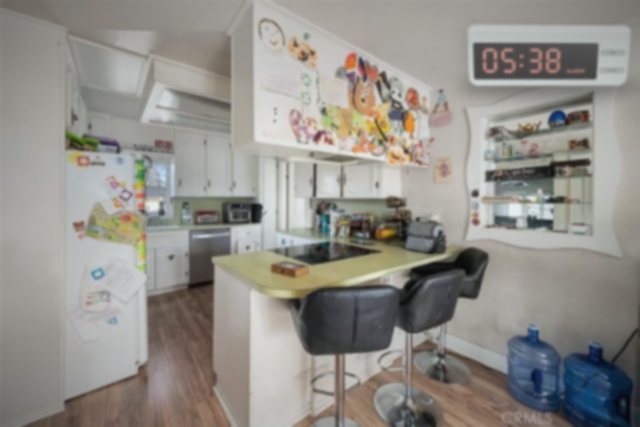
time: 5:38
